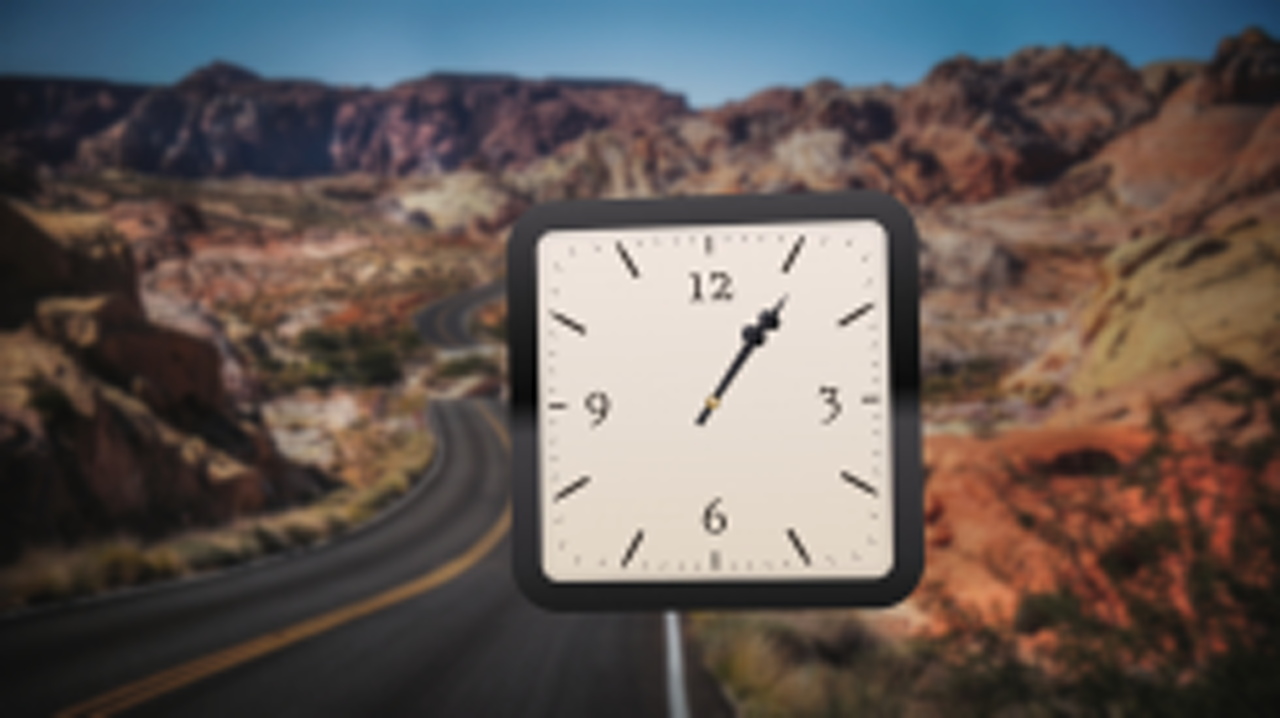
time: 1:06
